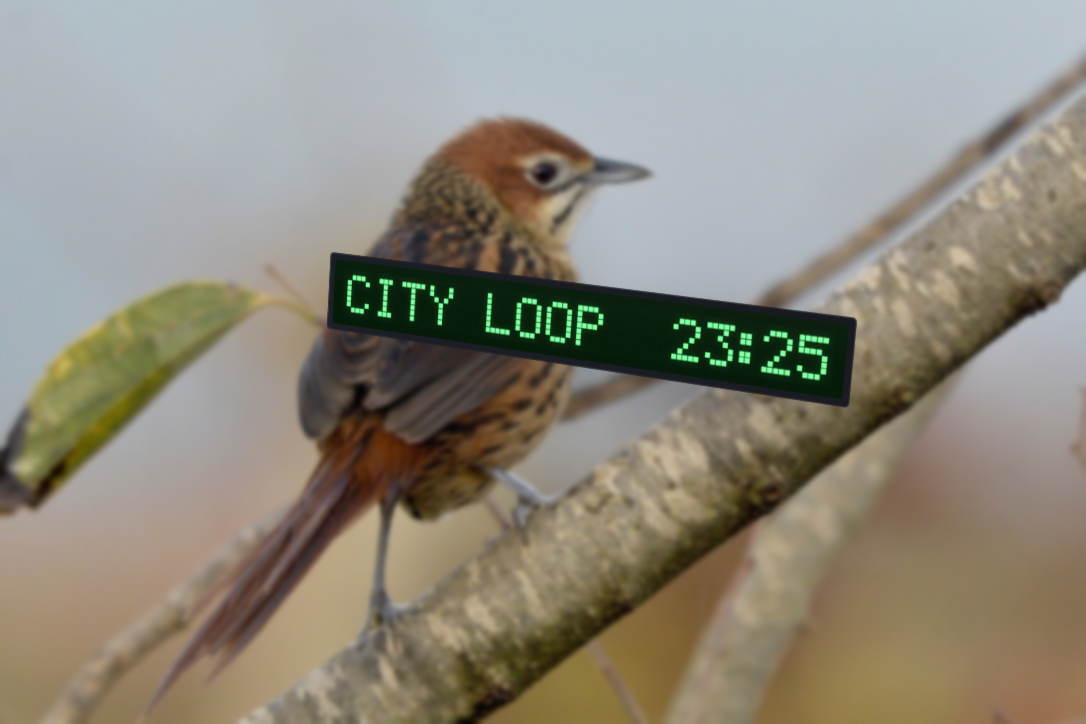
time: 23:25
